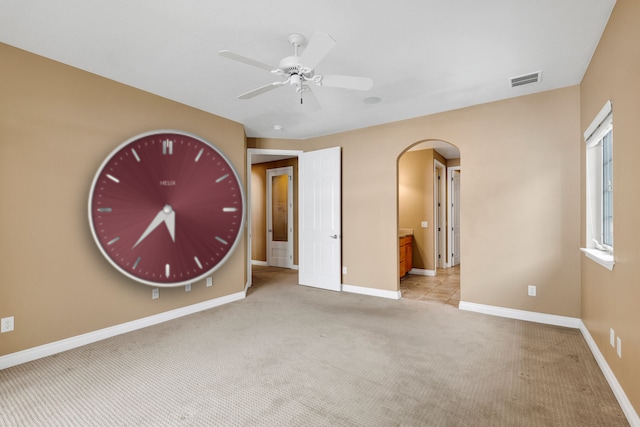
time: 5:37
